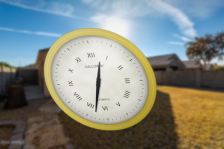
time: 12:33
